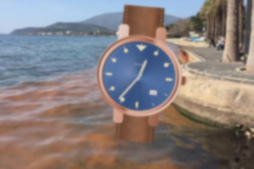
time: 12:36
